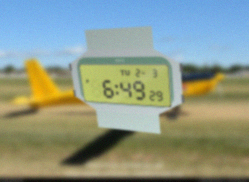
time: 6:49
